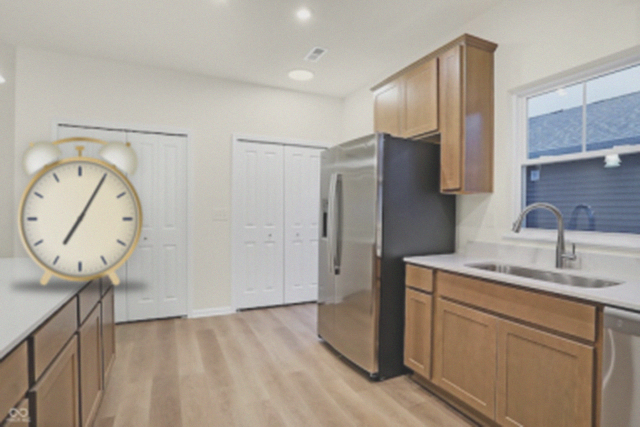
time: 7:05
